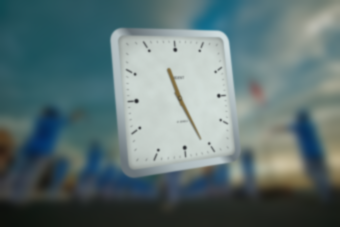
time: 11:26
